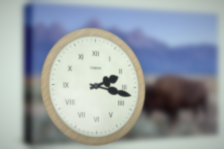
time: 2:17
